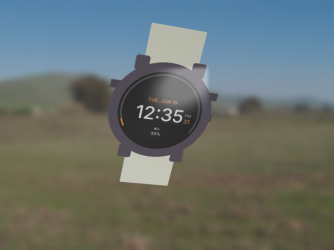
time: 12:35
